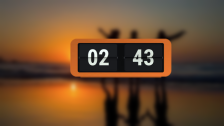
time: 2:43
